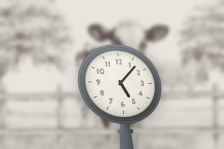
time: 5:07
